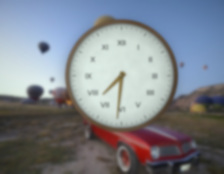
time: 7:31
